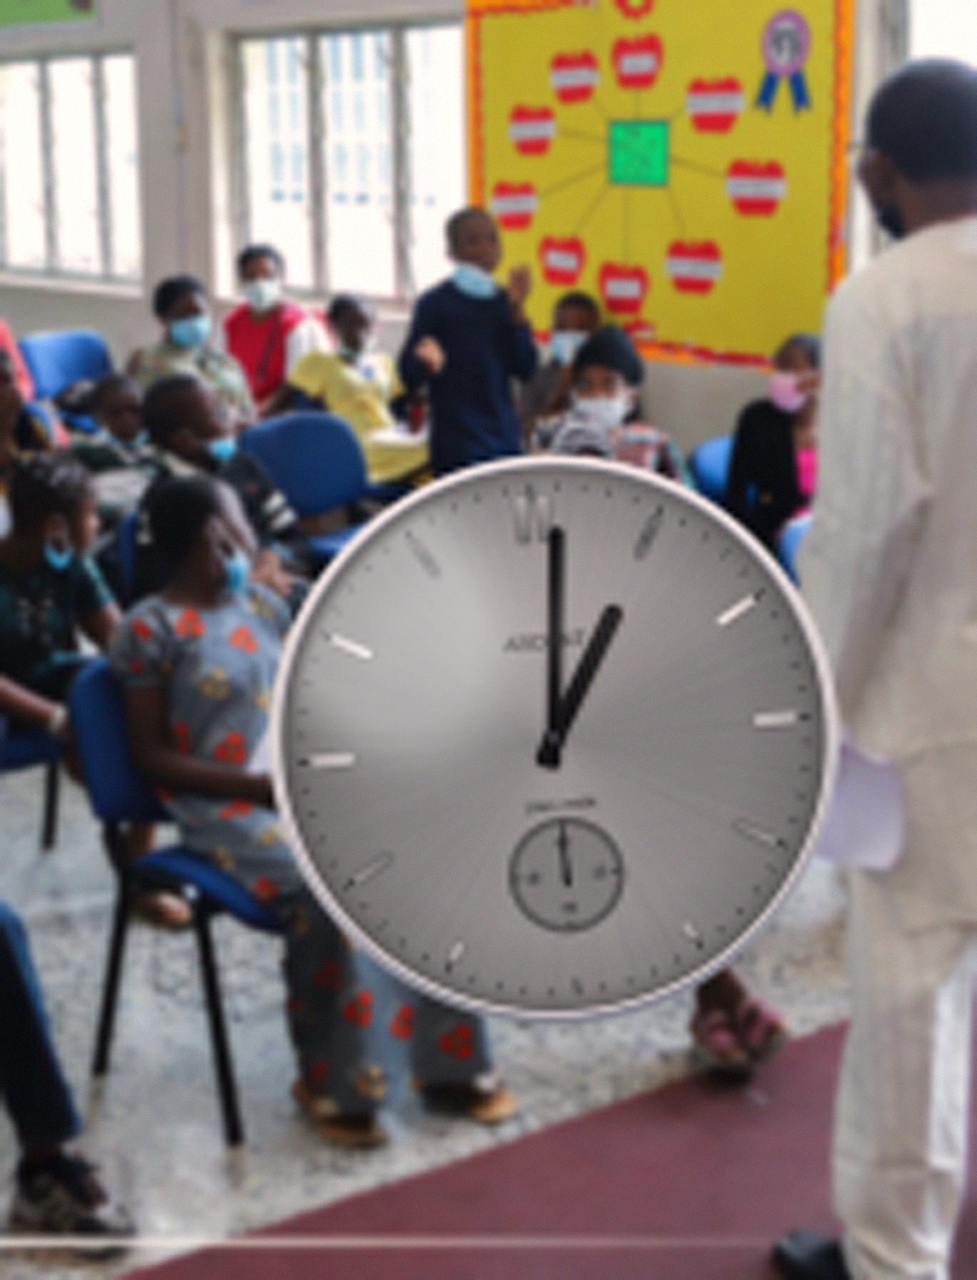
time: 1:01
